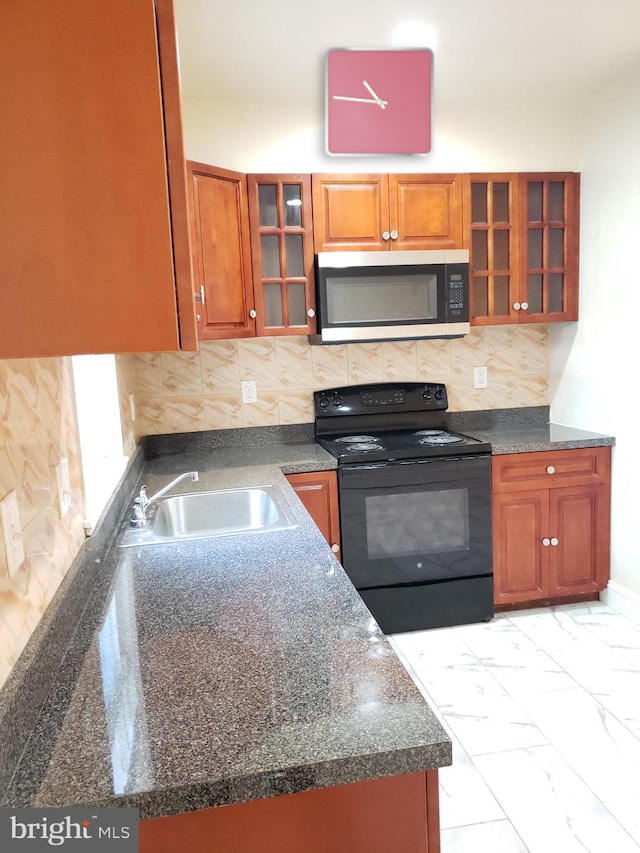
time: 10:46
